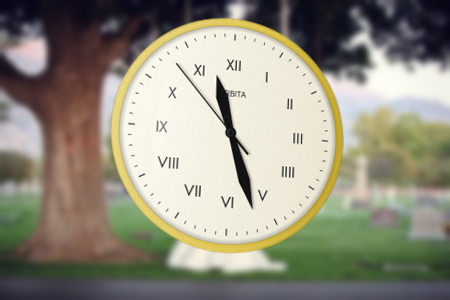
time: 11:26:53
